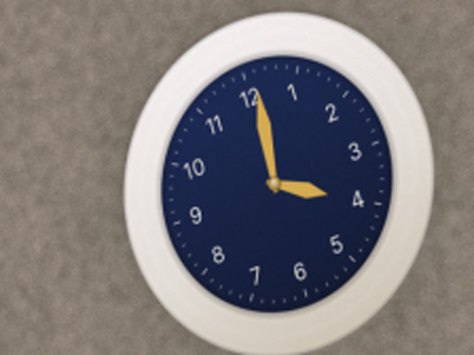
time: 4:01
